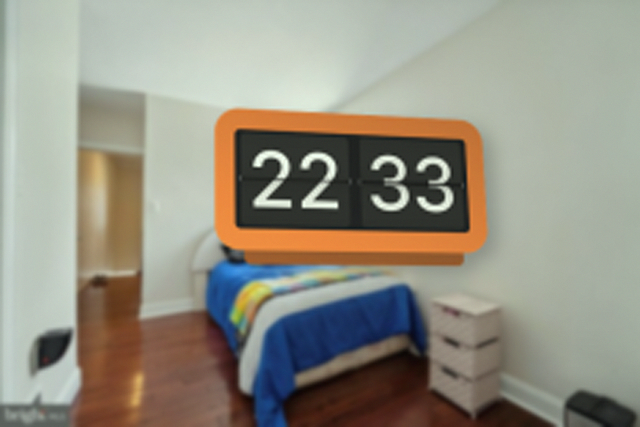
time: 22:33
